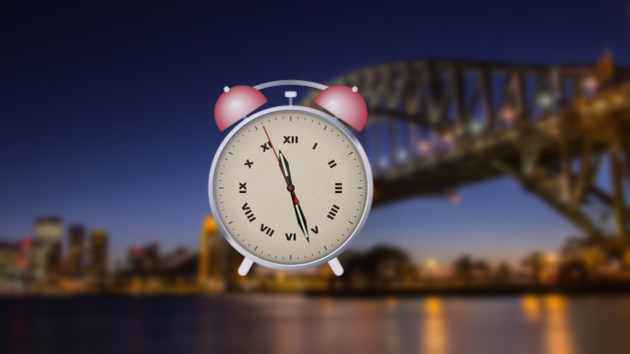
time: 11:26:56
